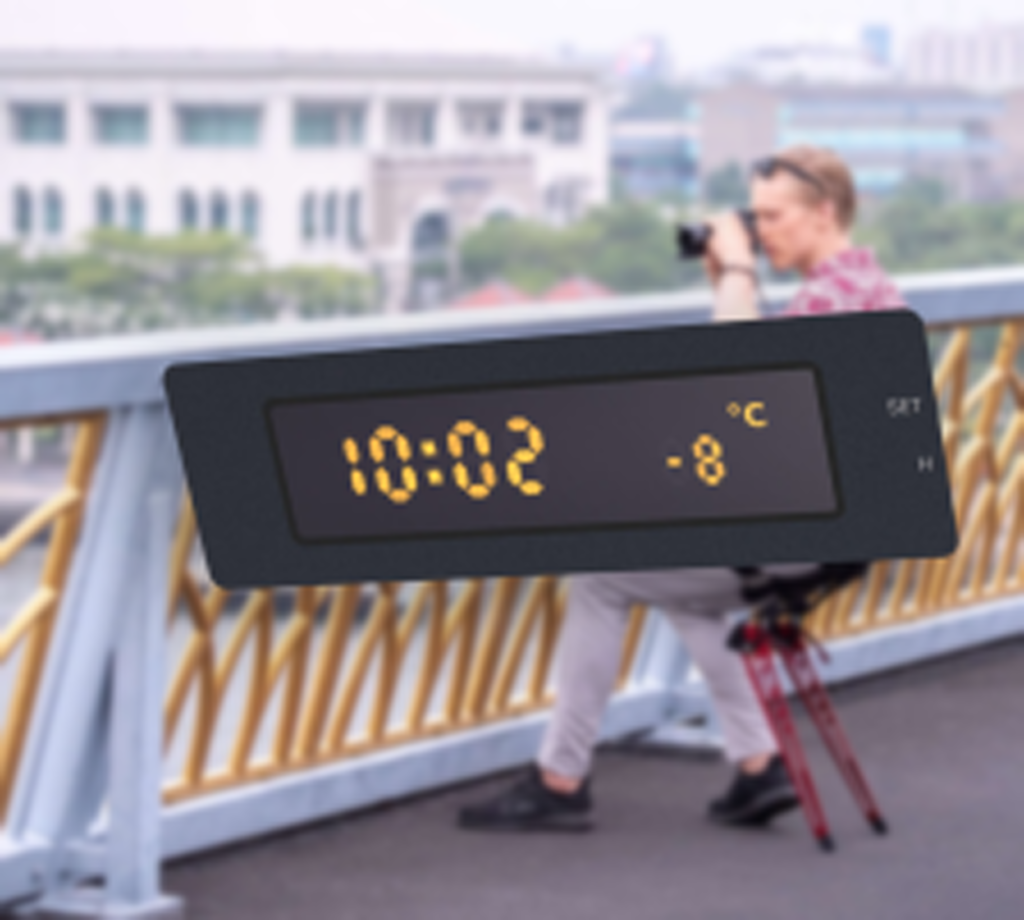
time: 10:02
